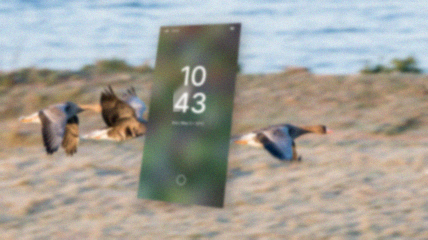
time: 10:43
